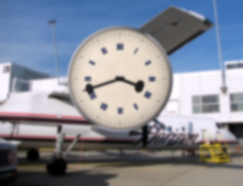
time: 3:42
